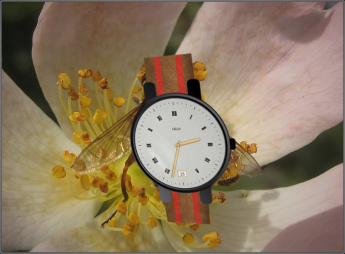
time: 2:33
